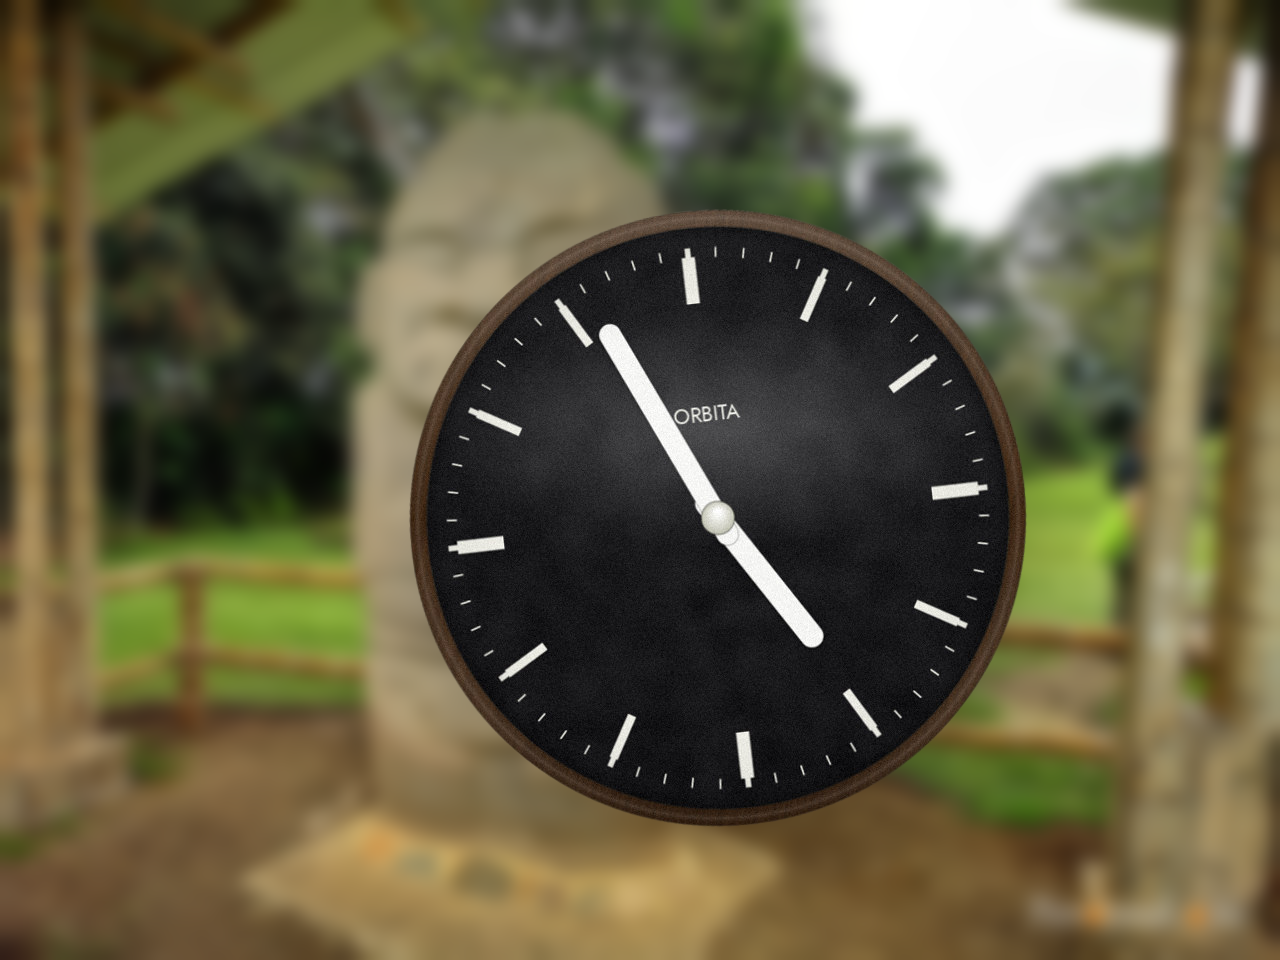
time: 4:56
